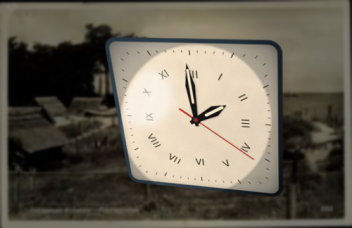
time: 1:59:21
